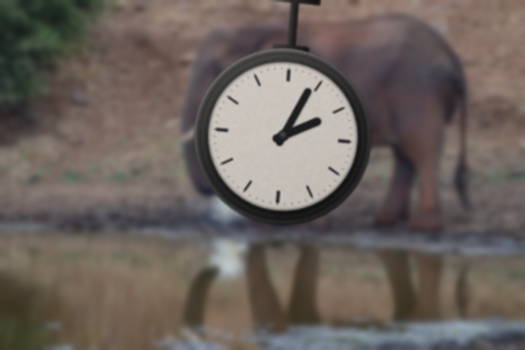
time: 2:04
